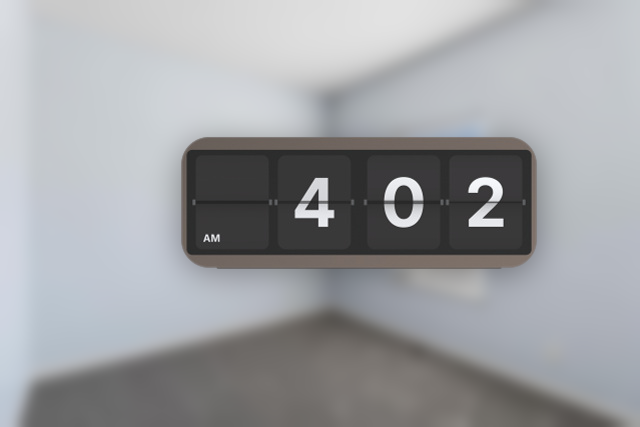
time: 4:02
